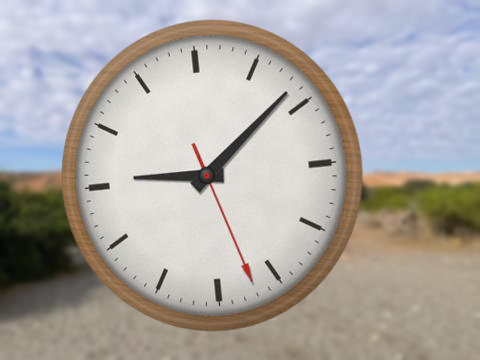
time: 9:08:27
